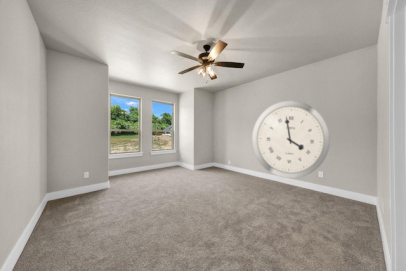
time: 3:58
